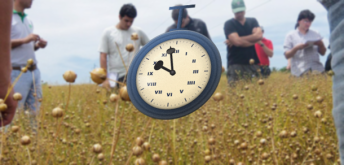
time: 9:58
